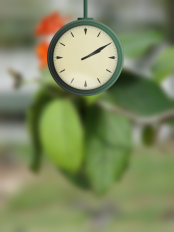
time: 2:10
